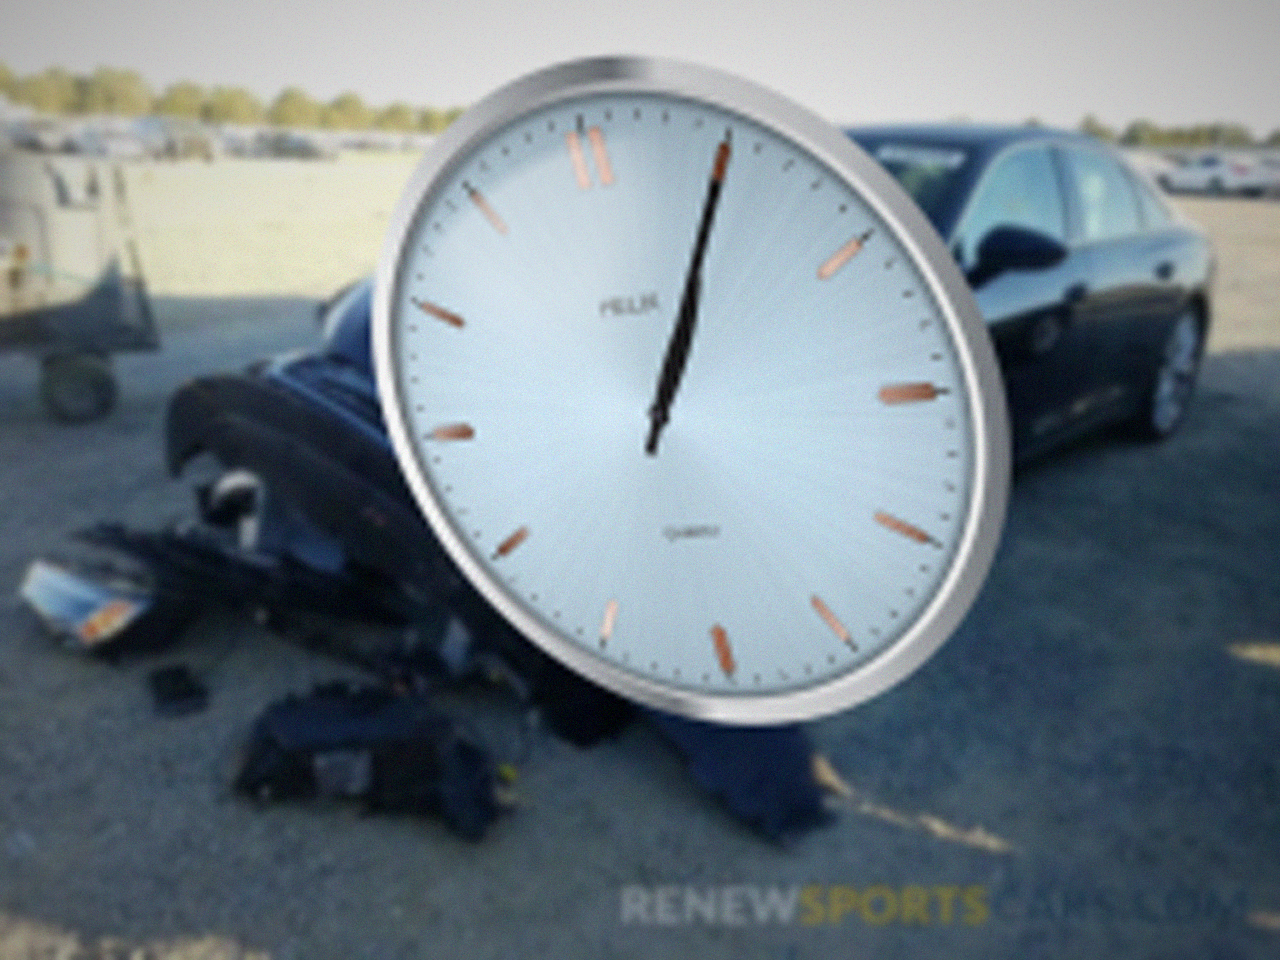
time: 1:05
